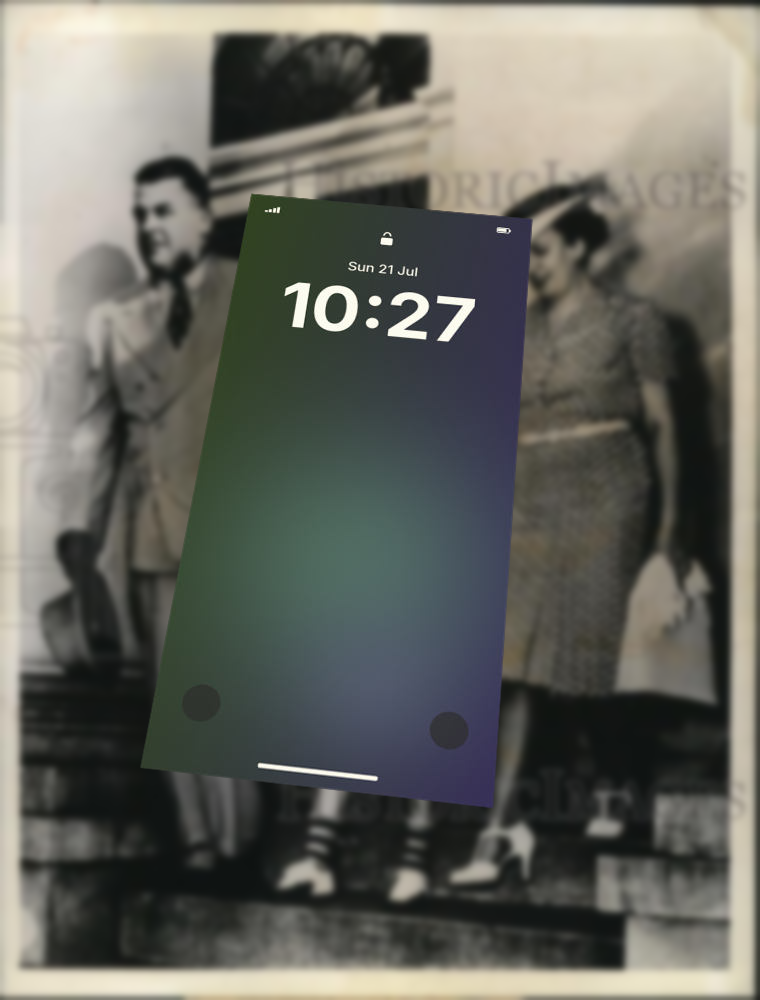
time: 10:27
